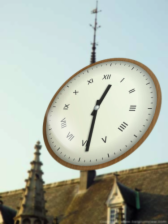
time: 12:29
